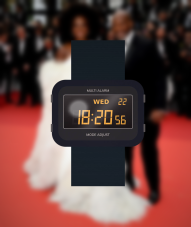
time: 18:20:56
